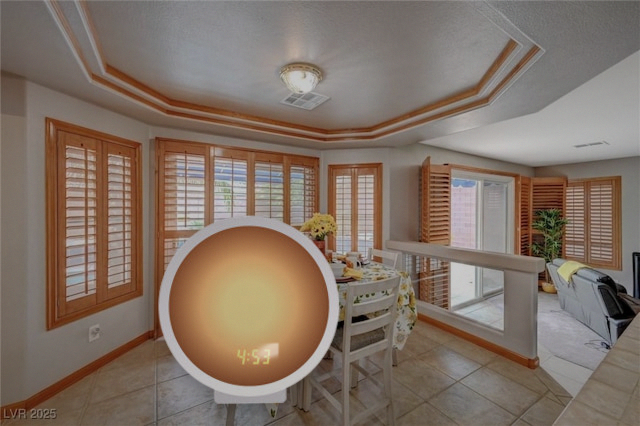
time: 4:53
